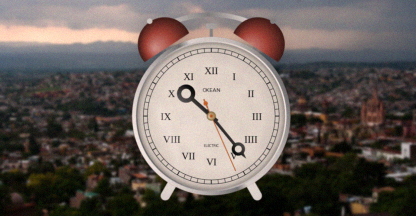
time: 10:23:26
